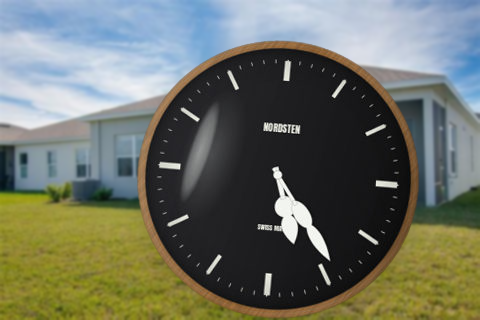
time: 5:24
